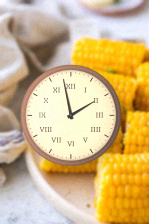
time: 1:58
